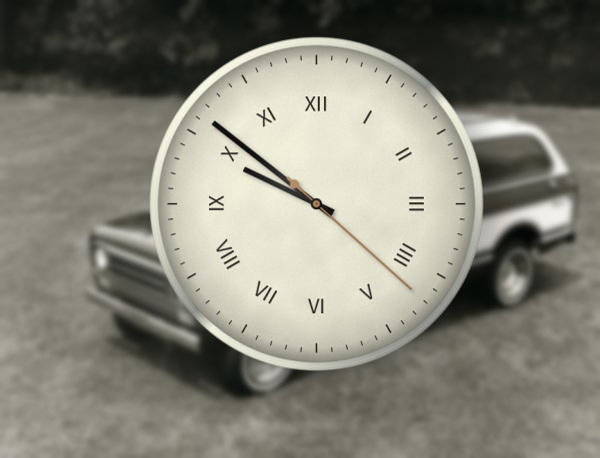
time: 9:51:22
